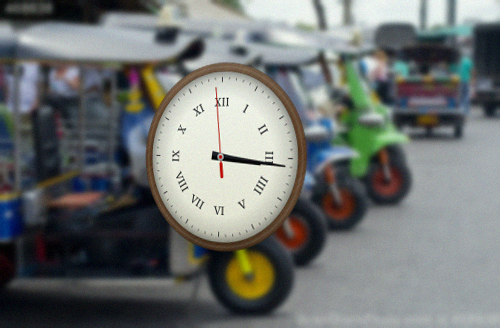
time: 3:15:59
